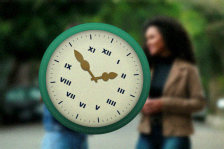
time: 1:50
